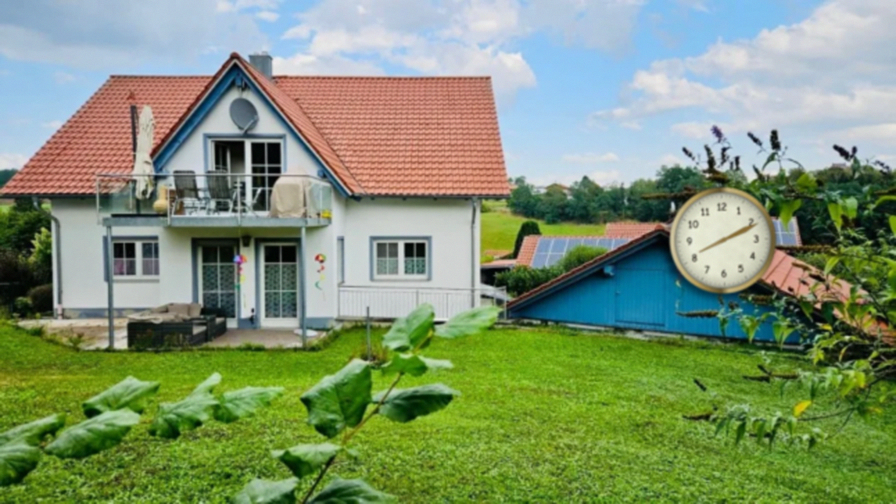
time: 8:11
